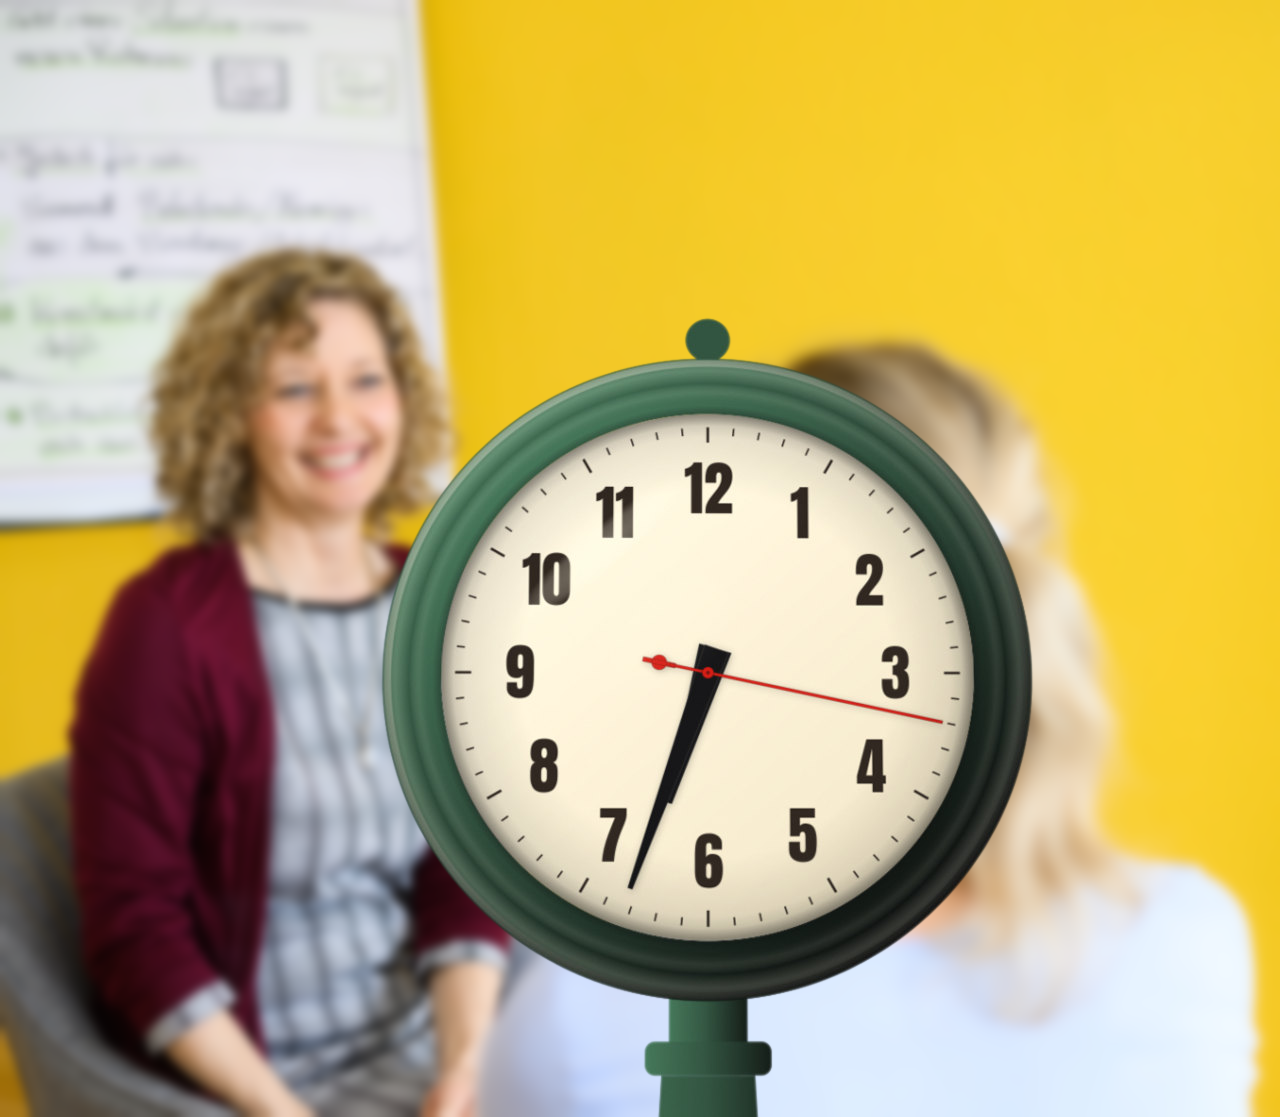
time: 6:33:17
